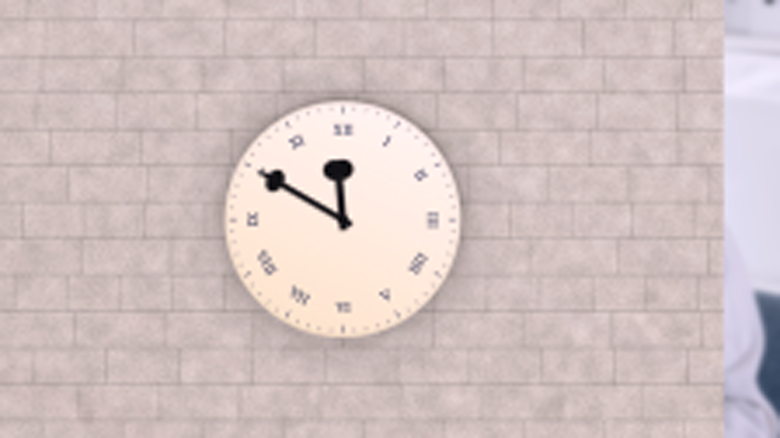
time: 11:50
